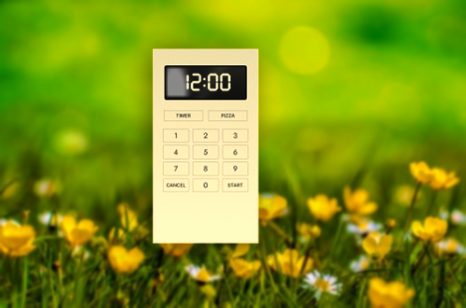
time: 12:00
